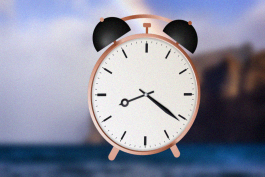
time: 8:21
